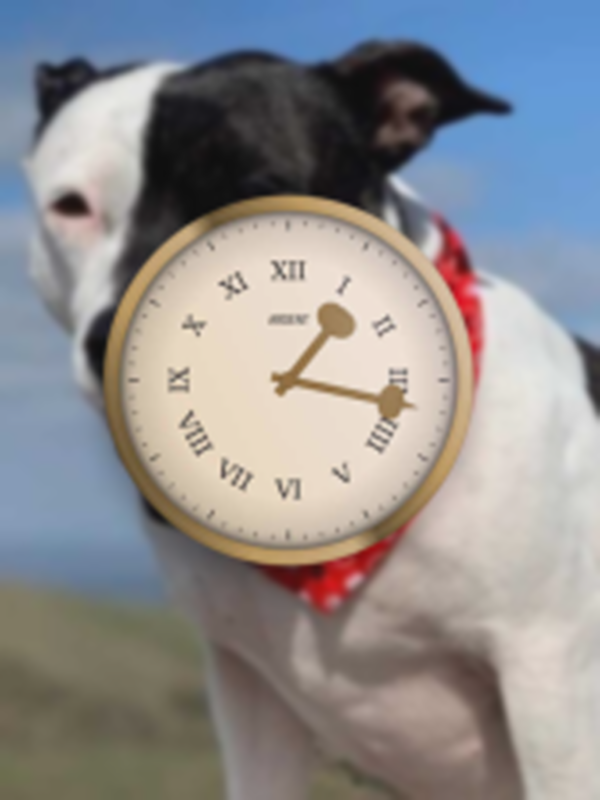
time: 1:17
